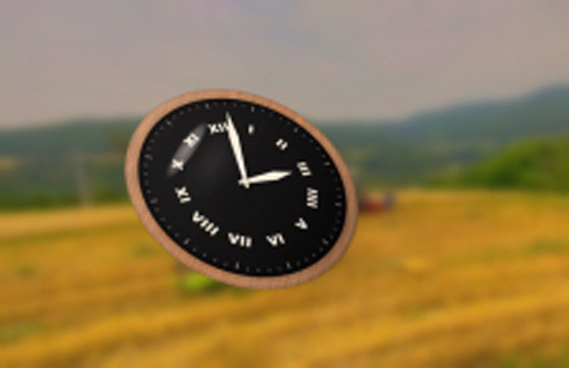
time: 3:02
